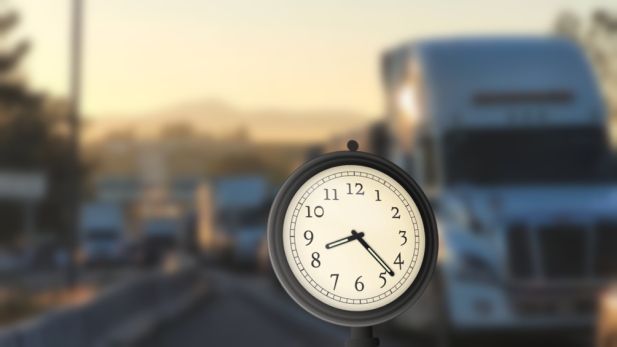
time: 8:23
